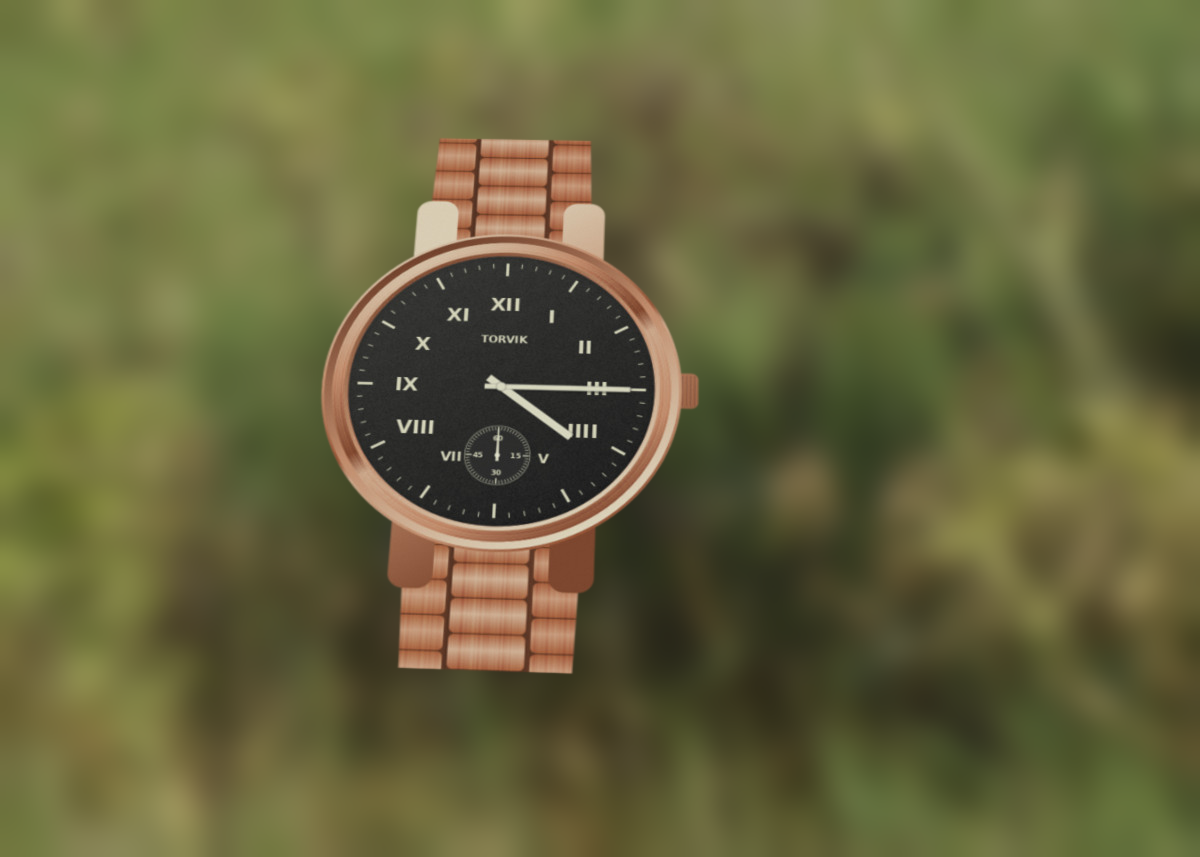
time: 4:15
